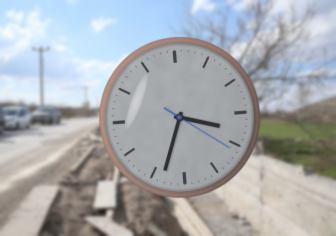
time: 3:33:21
